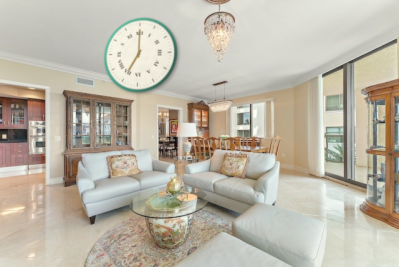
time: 7:00
